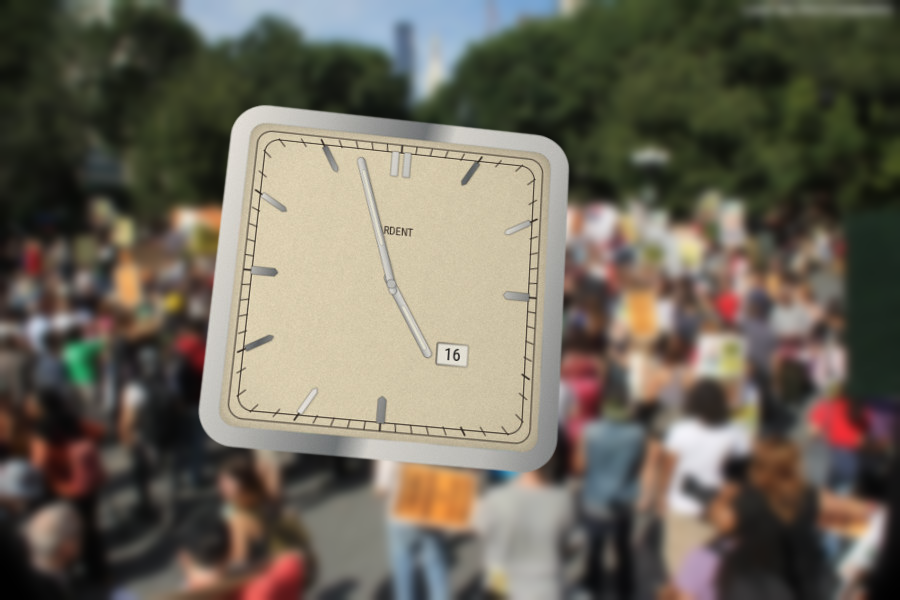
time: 4:57
